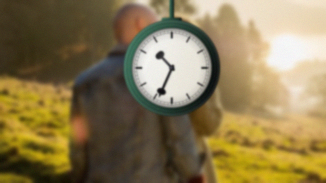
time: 10:34
